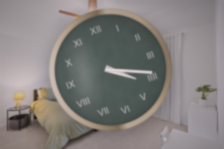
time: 4:19
